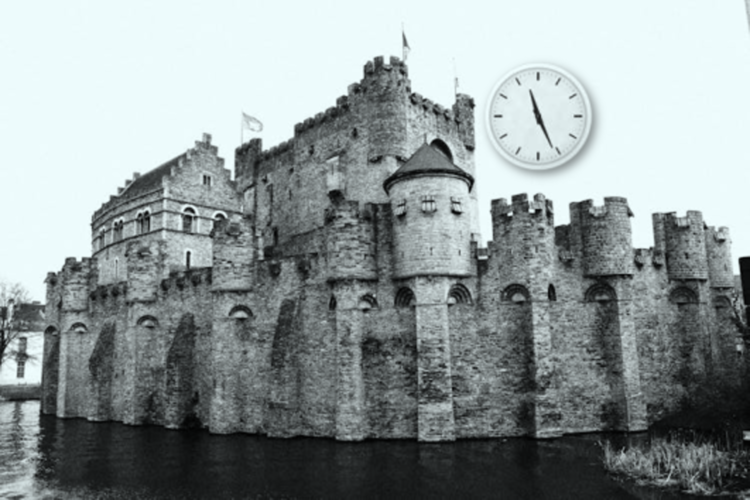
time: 11:26
